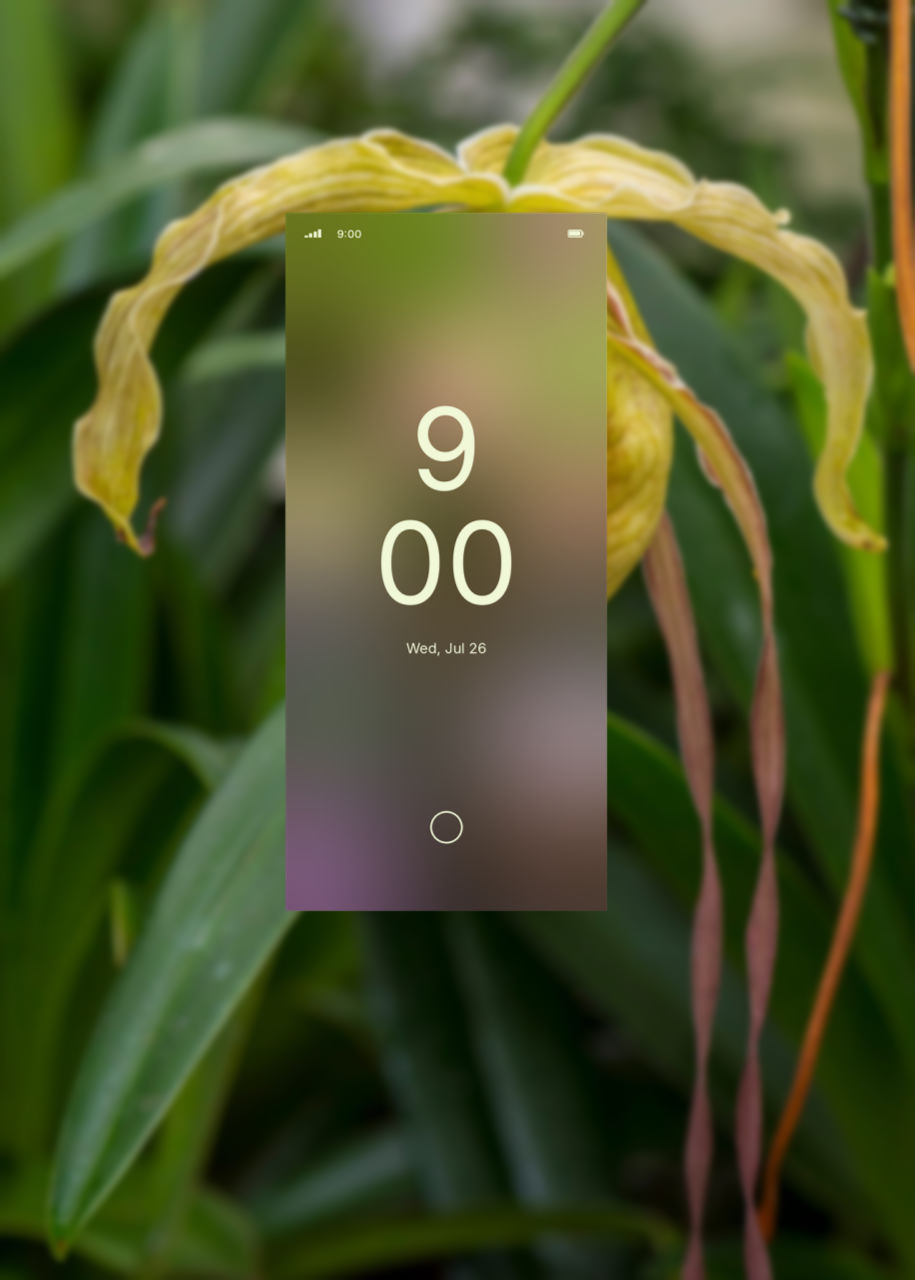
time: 9:00
